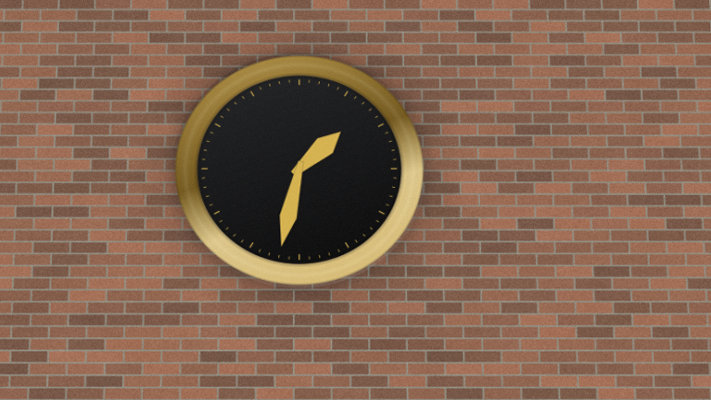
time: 1:32
